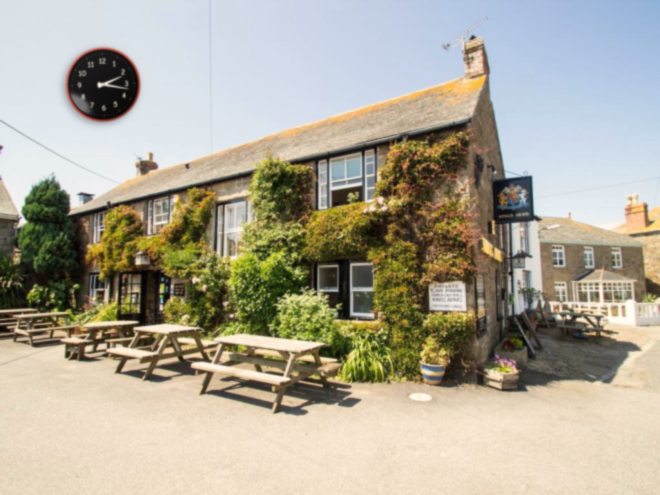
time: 2:17
